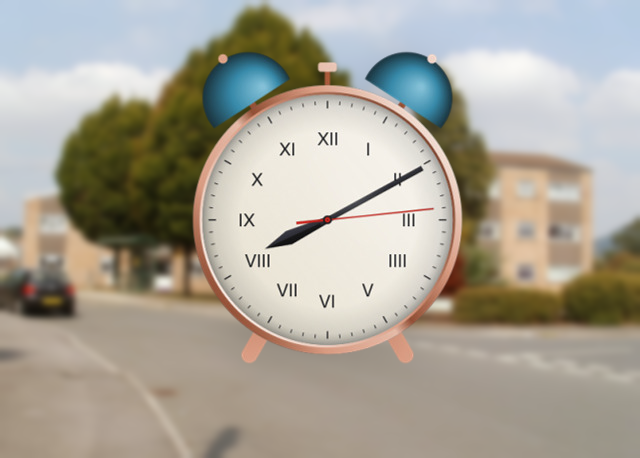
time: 8:10:14
